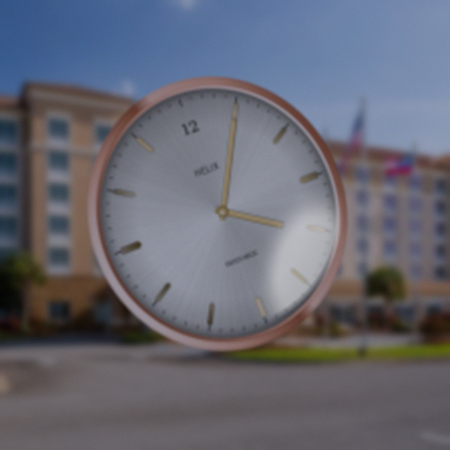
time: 4:05
